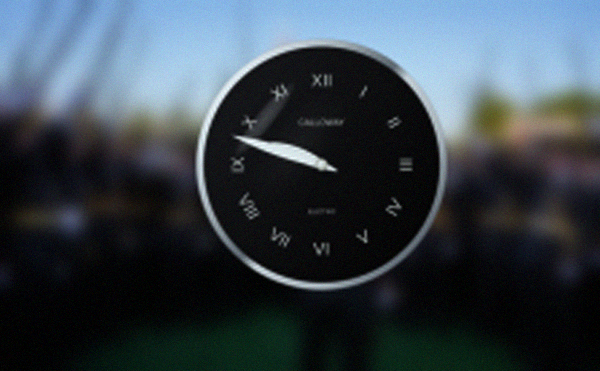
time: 9:48
